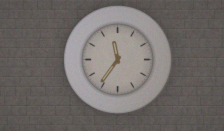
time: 11:36
